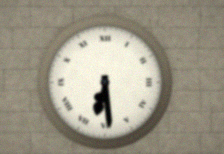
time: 6:29
